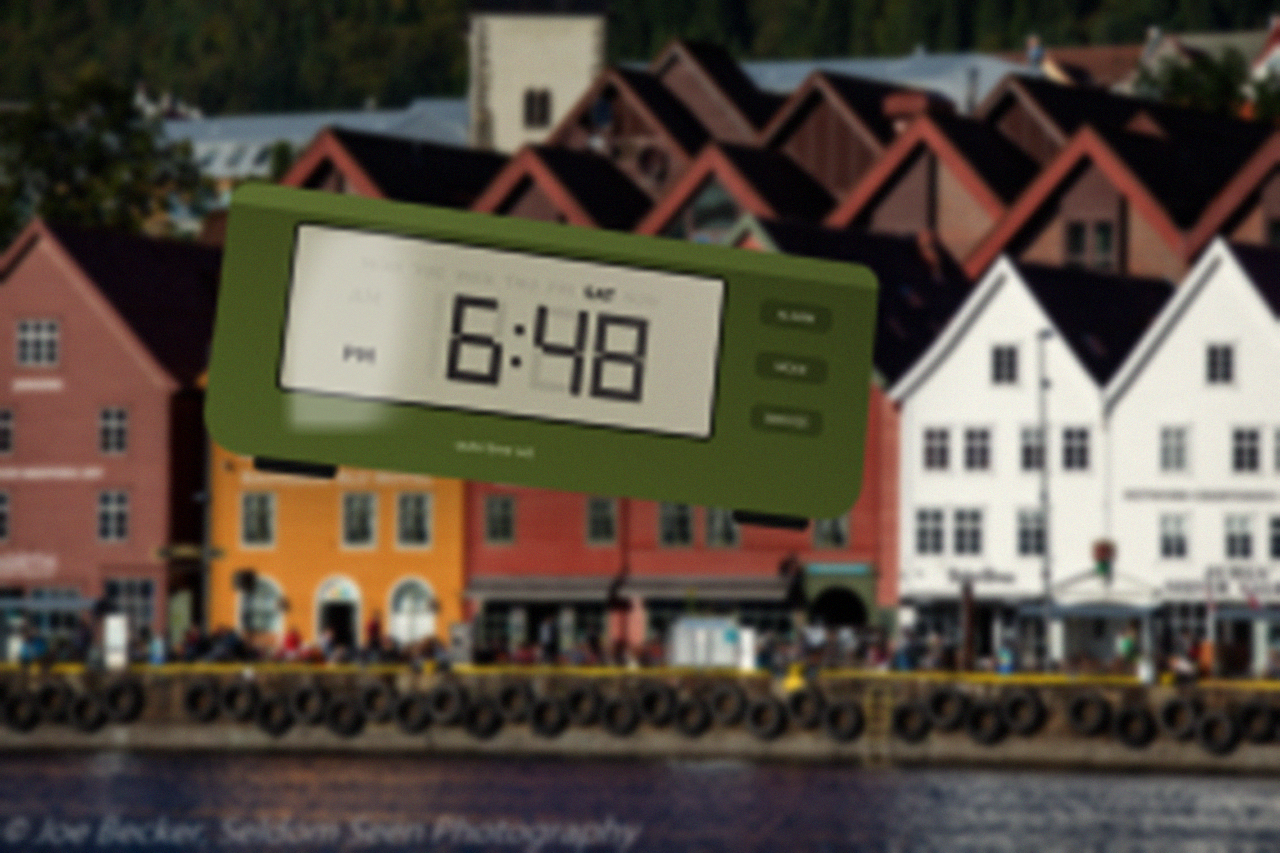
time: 6:48
